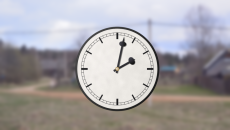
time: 2:02
